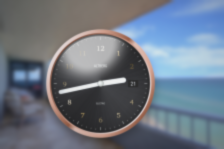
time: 2:43
